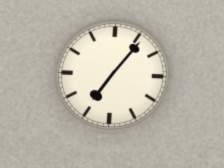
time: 7:06
